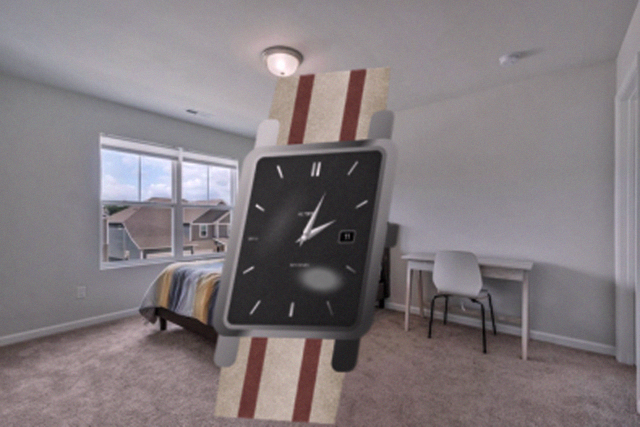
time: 2:03
